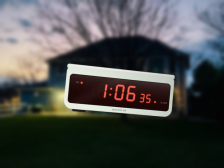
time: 1:06:35
